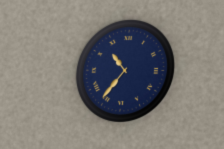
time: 10:36
